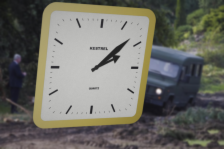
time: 2:08
